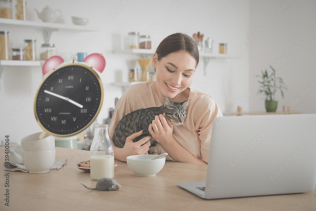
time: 3:48
